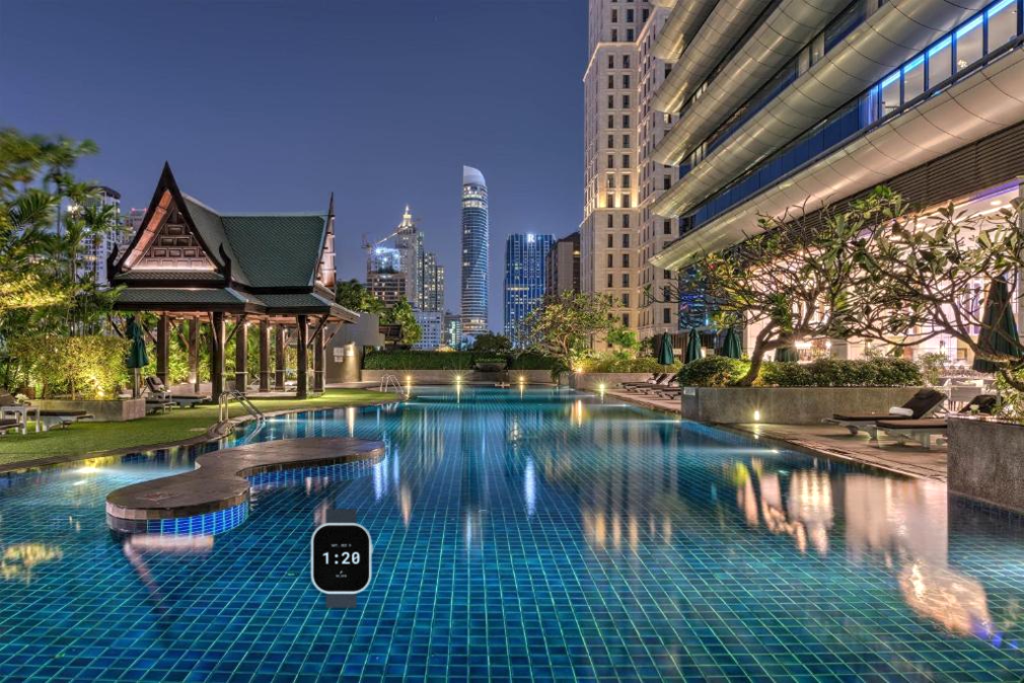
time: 1:20
